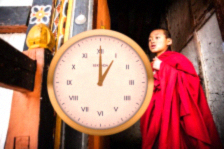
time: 1:00
